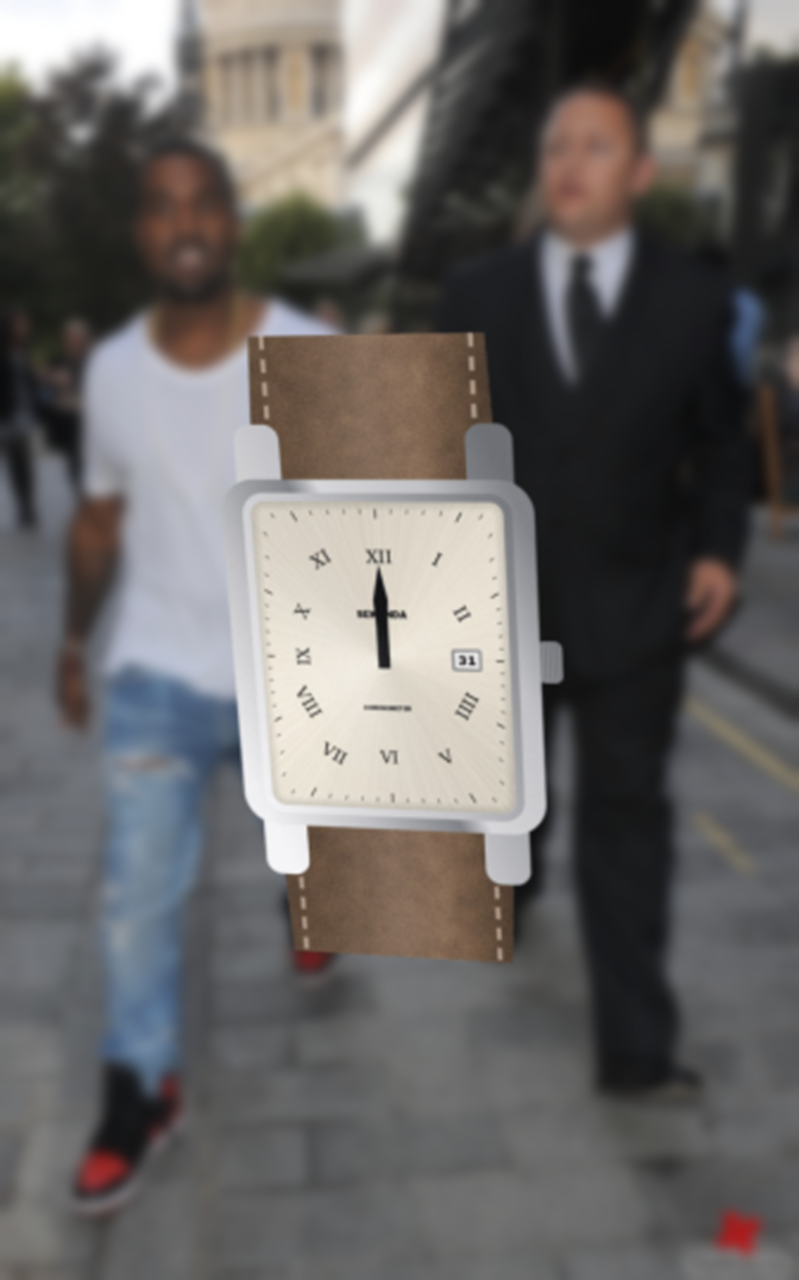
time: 12:00
